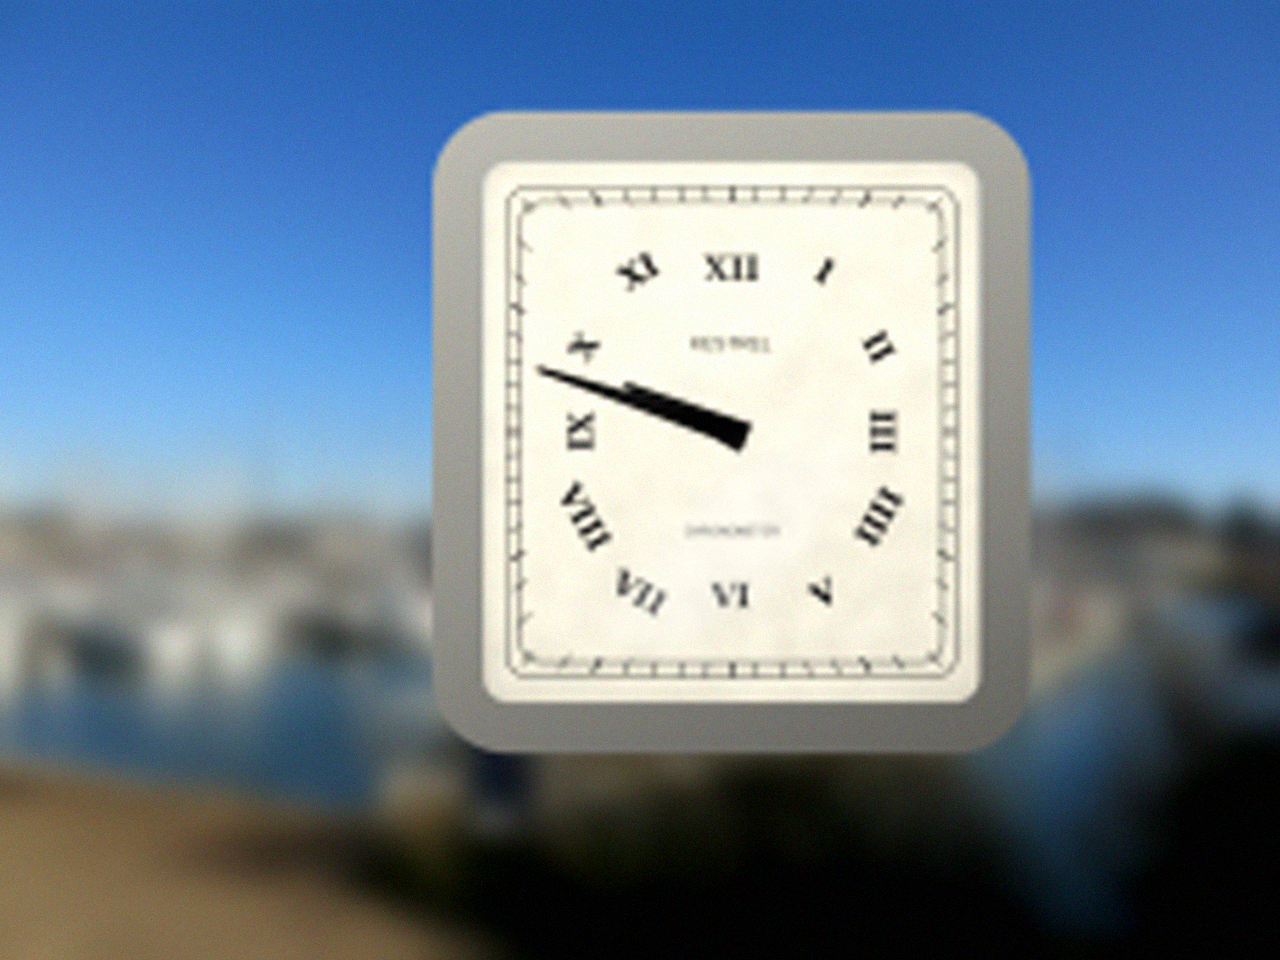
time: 9:48
